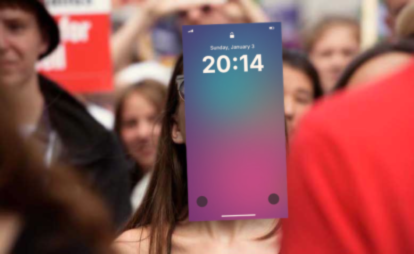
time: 20:14
